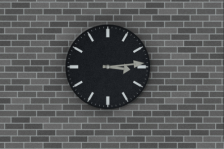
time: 3:14
